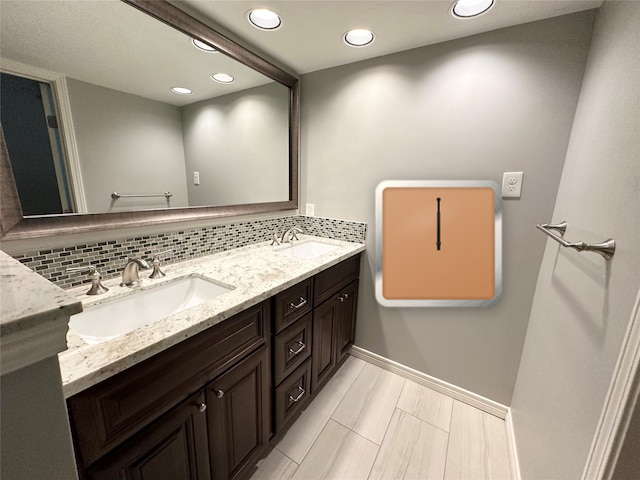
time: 12:00
